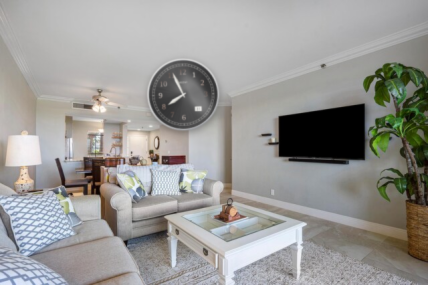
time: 7:56
